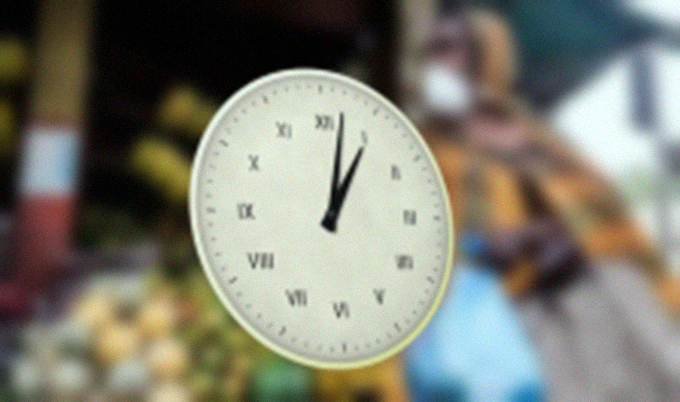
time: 1:02
